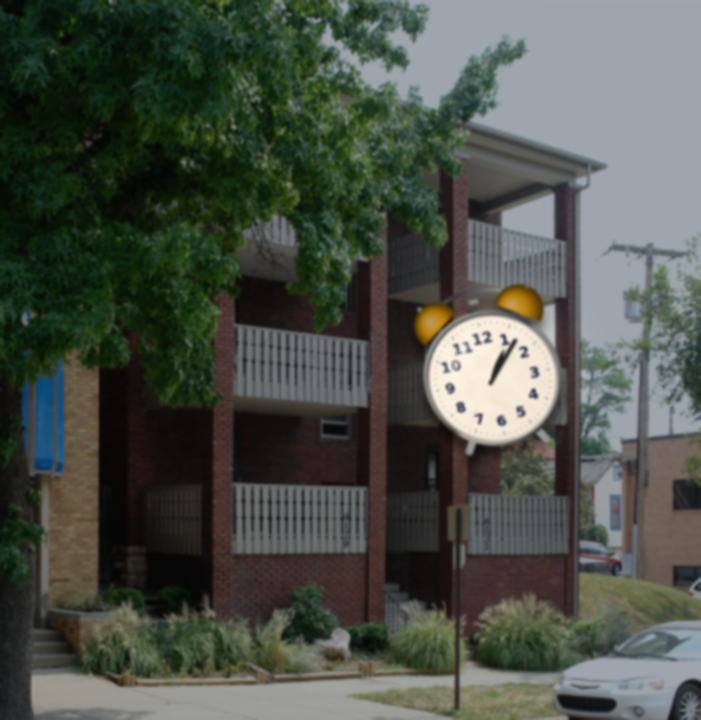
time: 1:07
